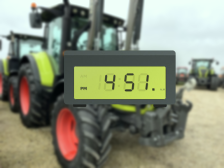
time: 4:51
